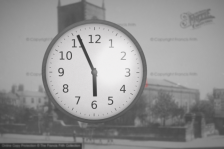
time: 5:56
